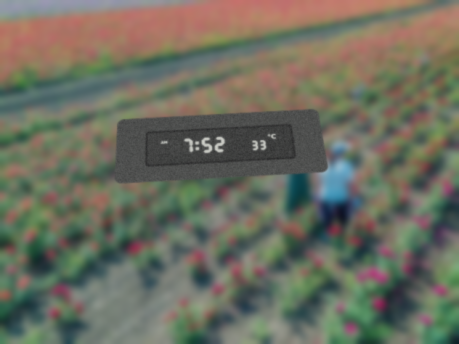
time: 7:52
